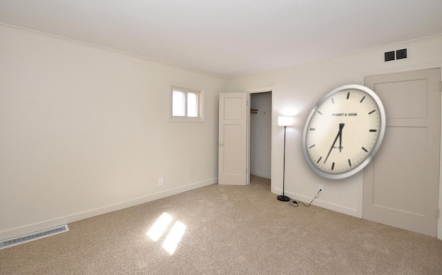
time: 5:33
